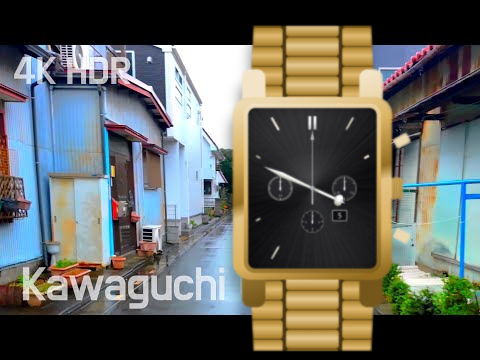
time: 3:49
